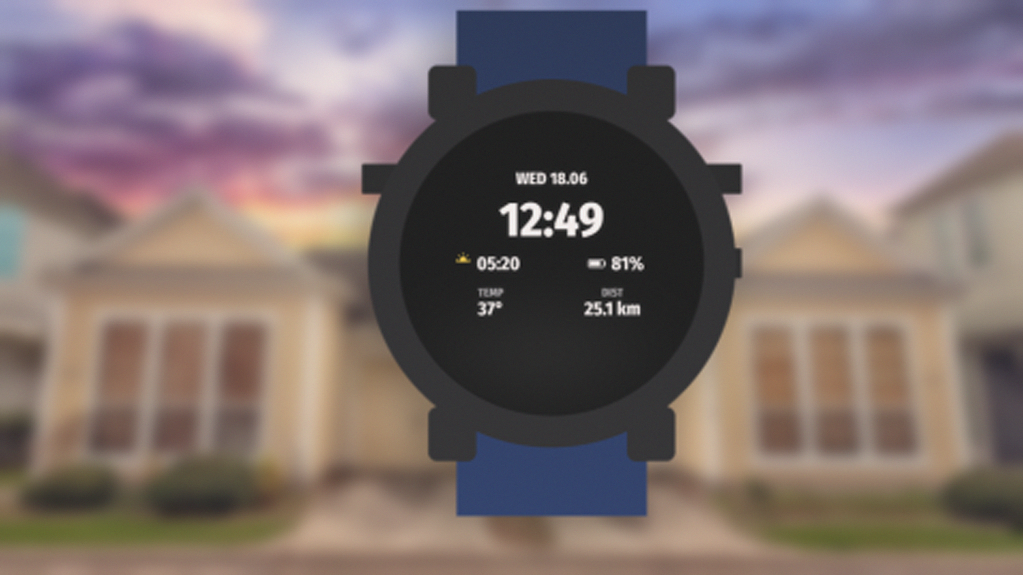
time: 12:49
